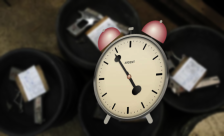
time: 4:54
